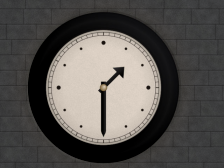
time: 1:30
